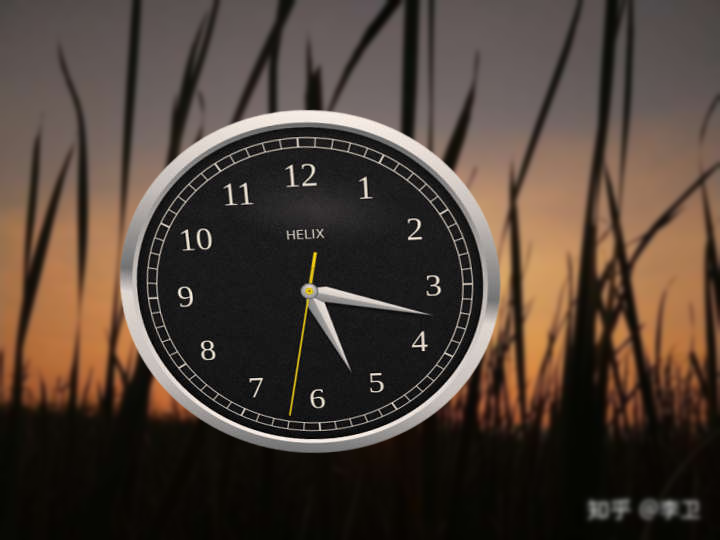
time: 5:17:32
